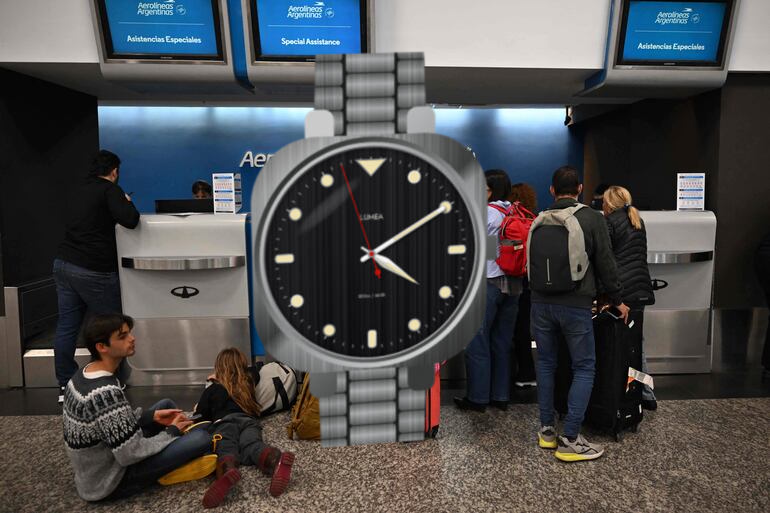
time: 4:09:57
